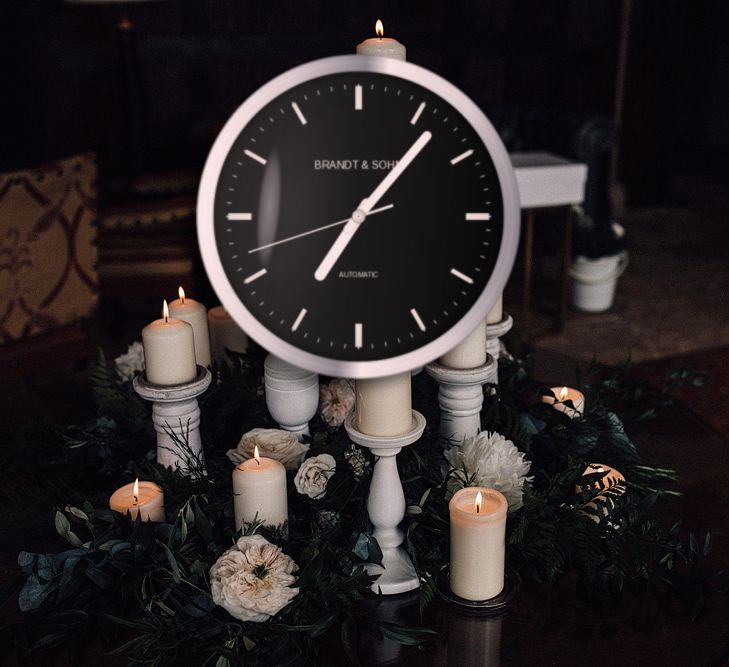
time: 7:06:42
